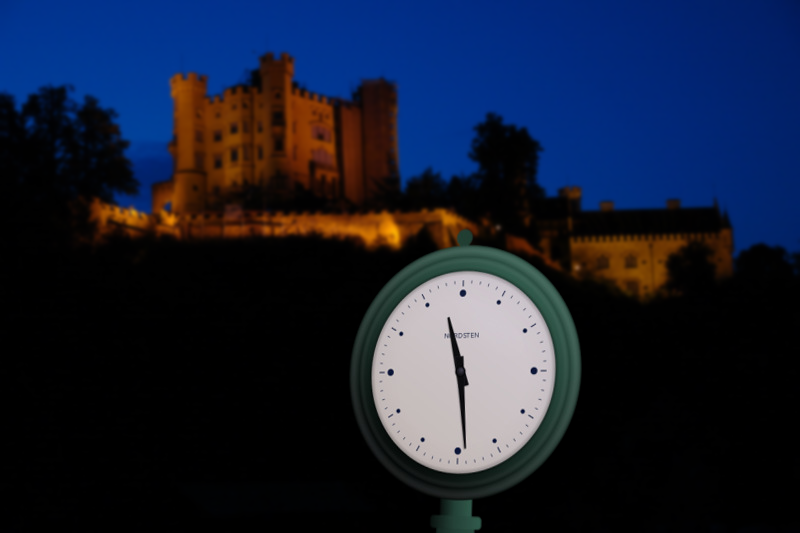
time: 11:29
